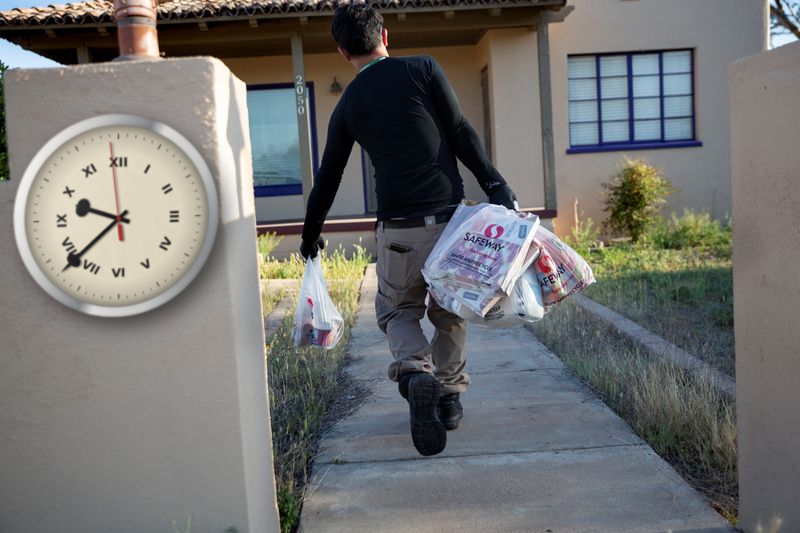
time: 9:37:59
